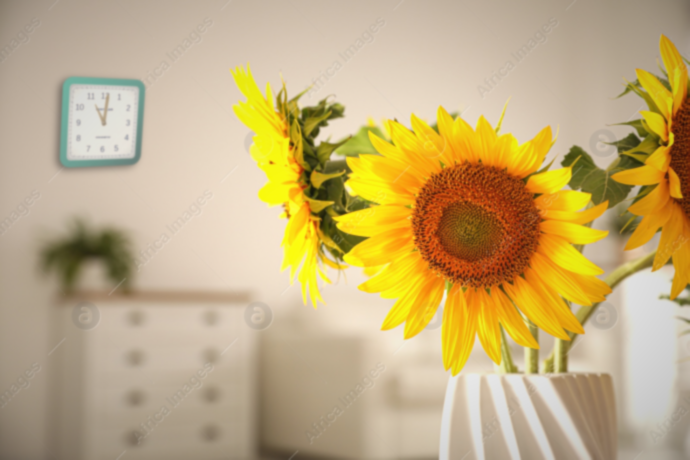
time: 11:01
